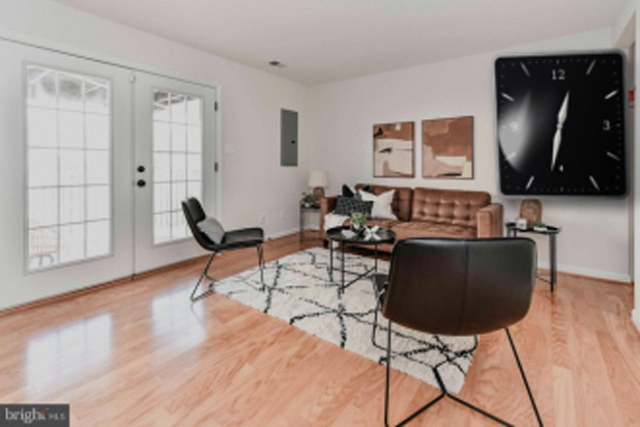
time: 12:32
